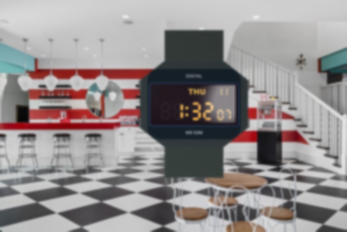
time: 1:32:07
